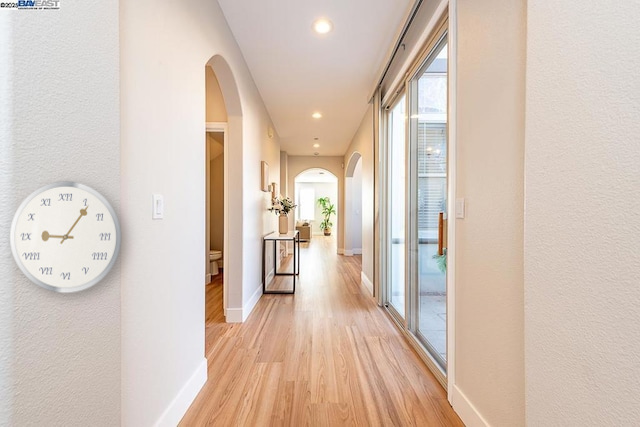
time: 9:06
